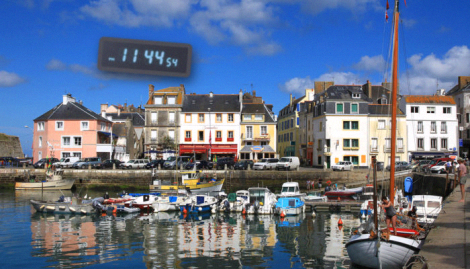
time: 11:44:54
